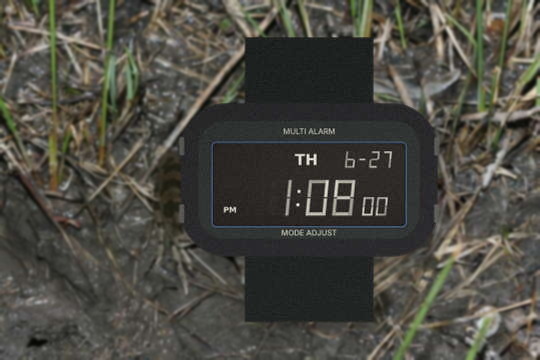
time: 1:08:00
